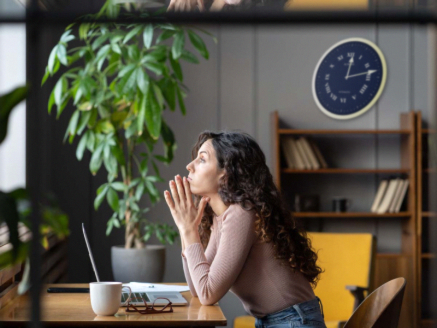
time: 12:13
